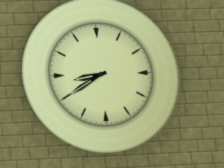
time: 8:40
